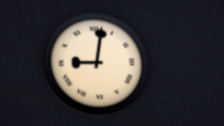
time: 9:02
